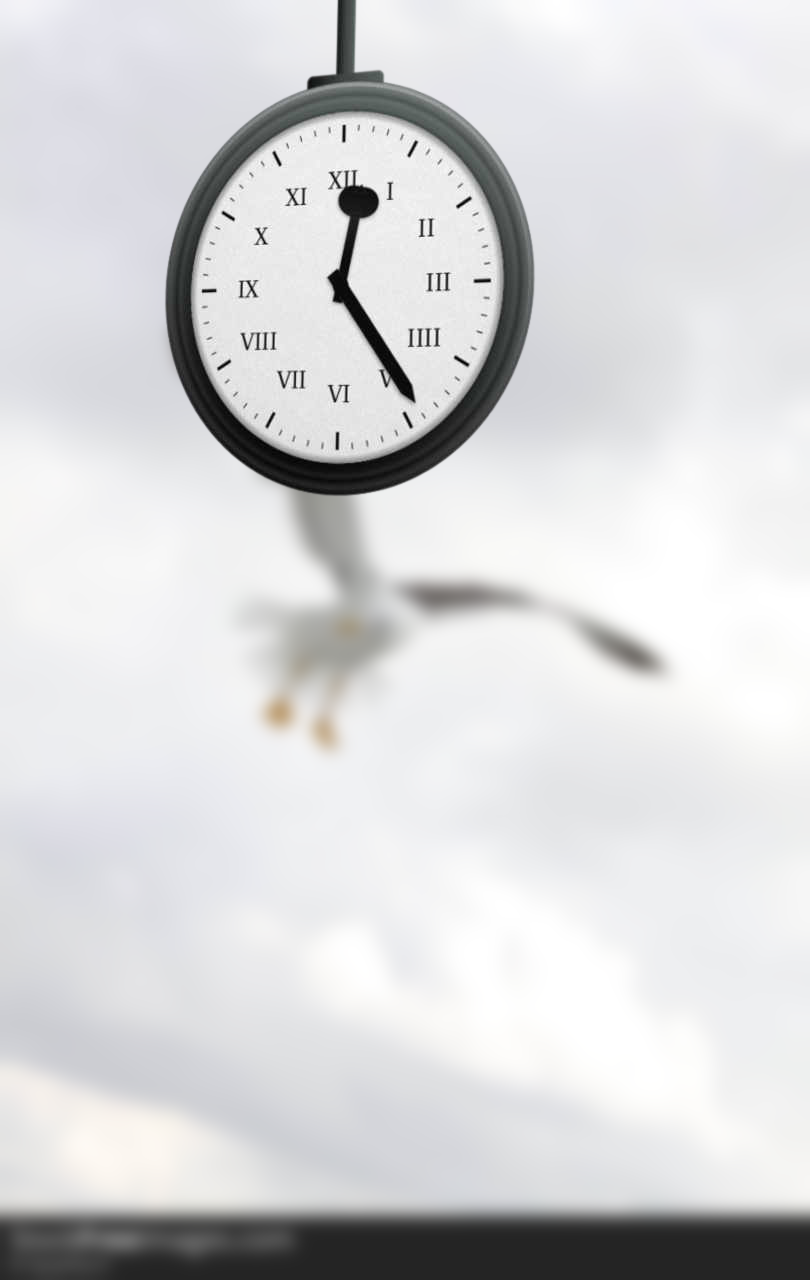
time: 12:24
